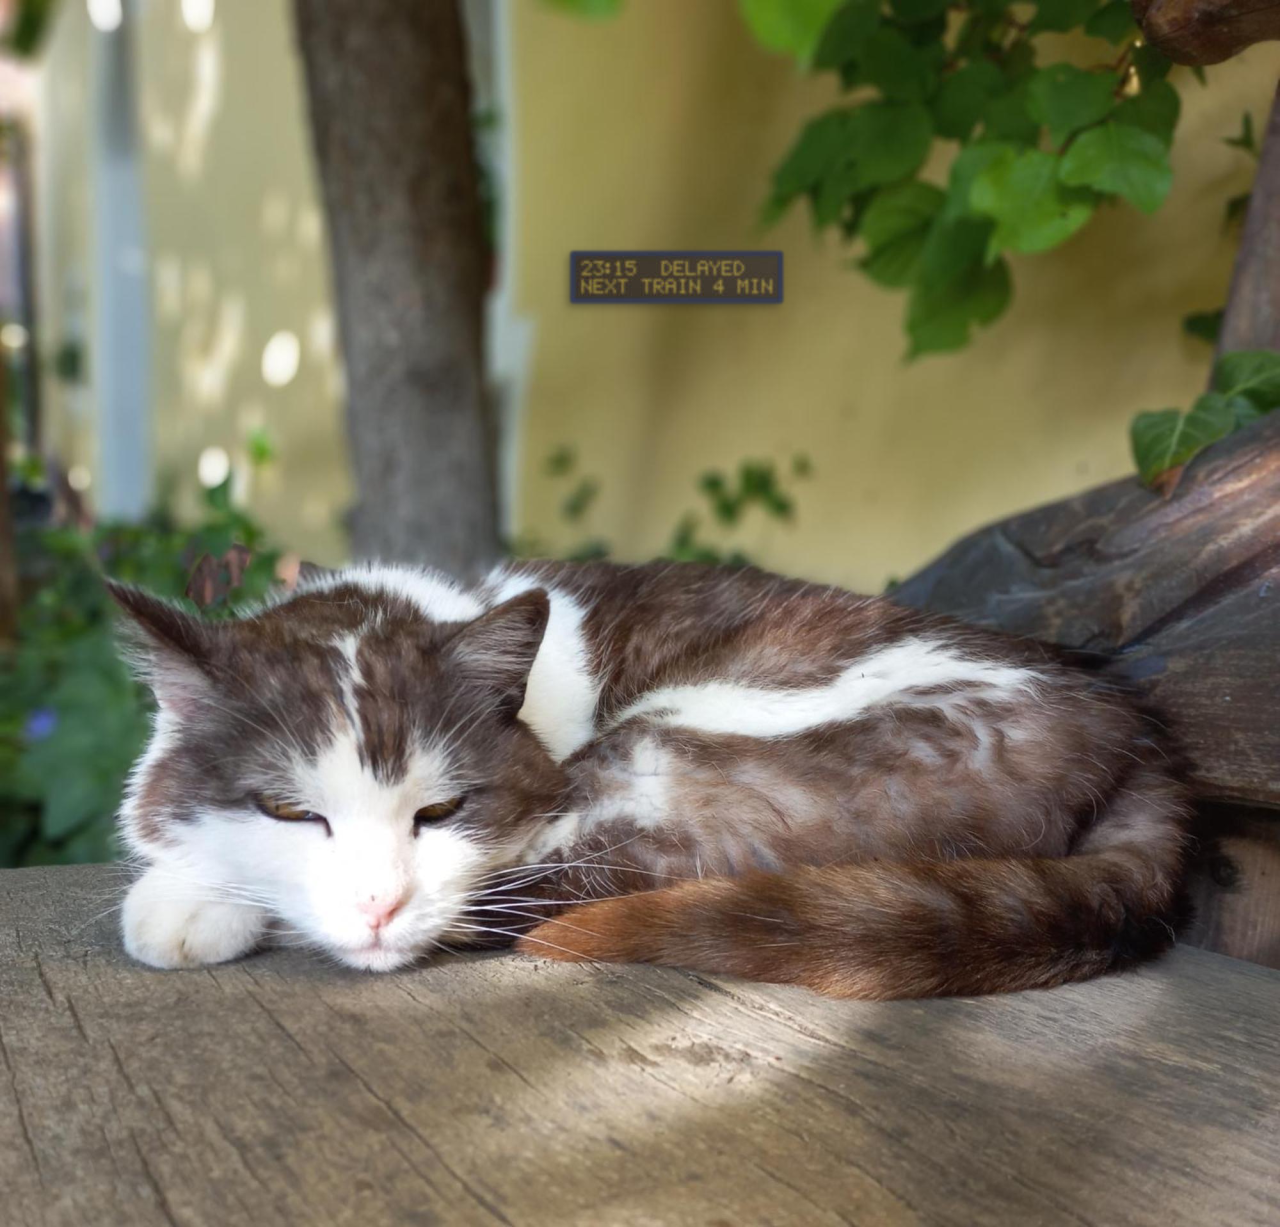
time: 23:15
